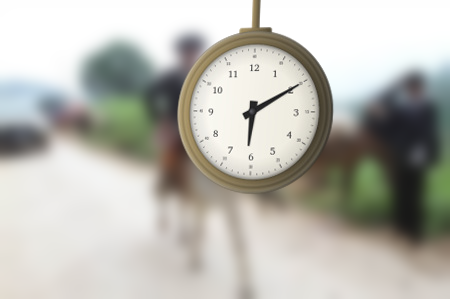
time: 6:10
